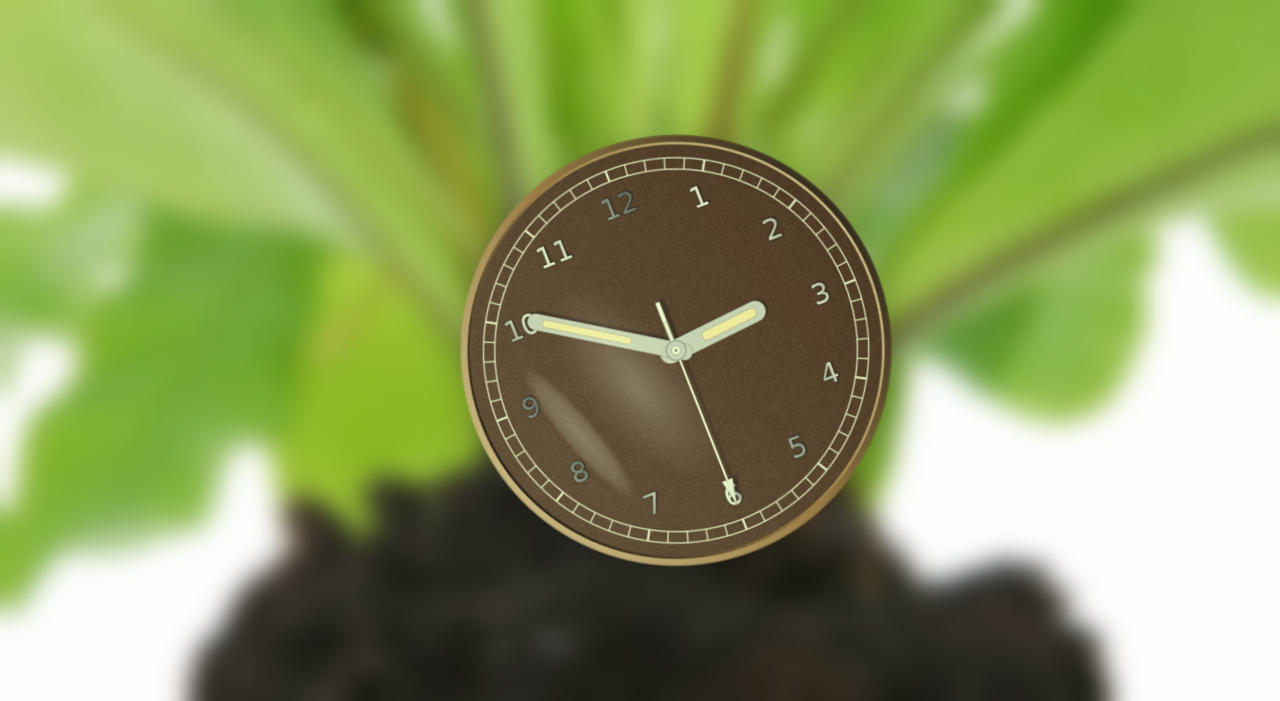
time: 2:50:30
